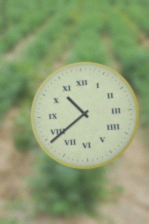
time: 10:39
